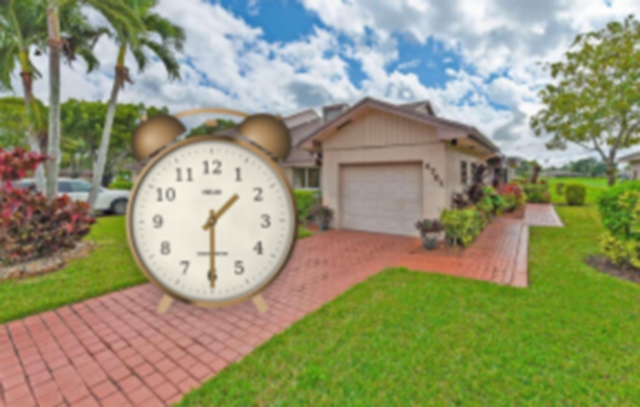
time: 1:30
